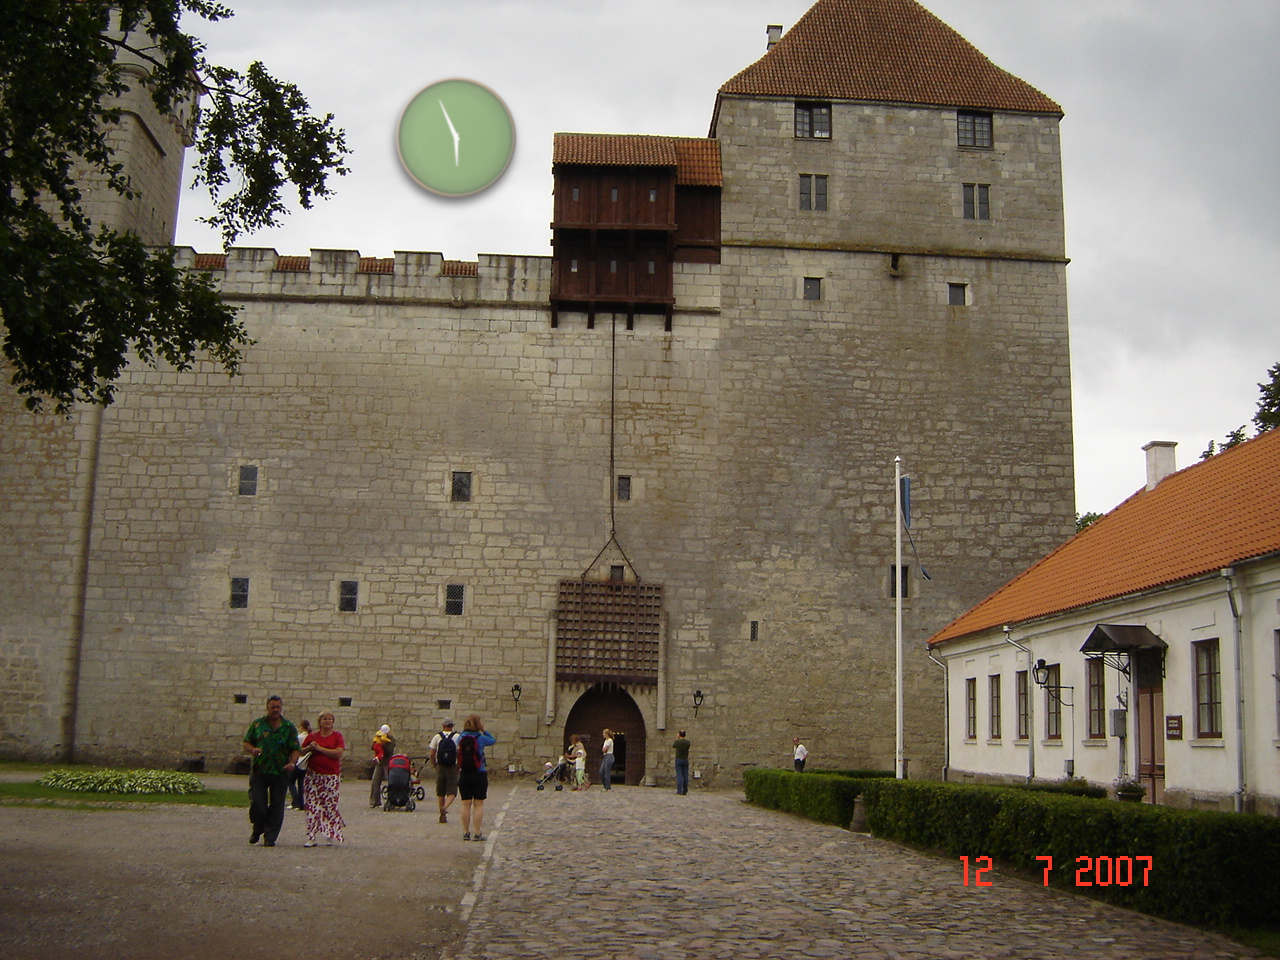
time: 5:56
